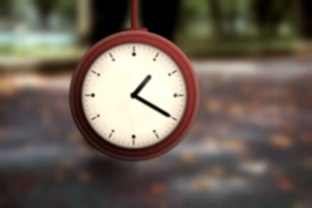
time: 1:20
